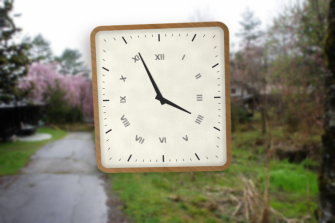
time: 3:56
